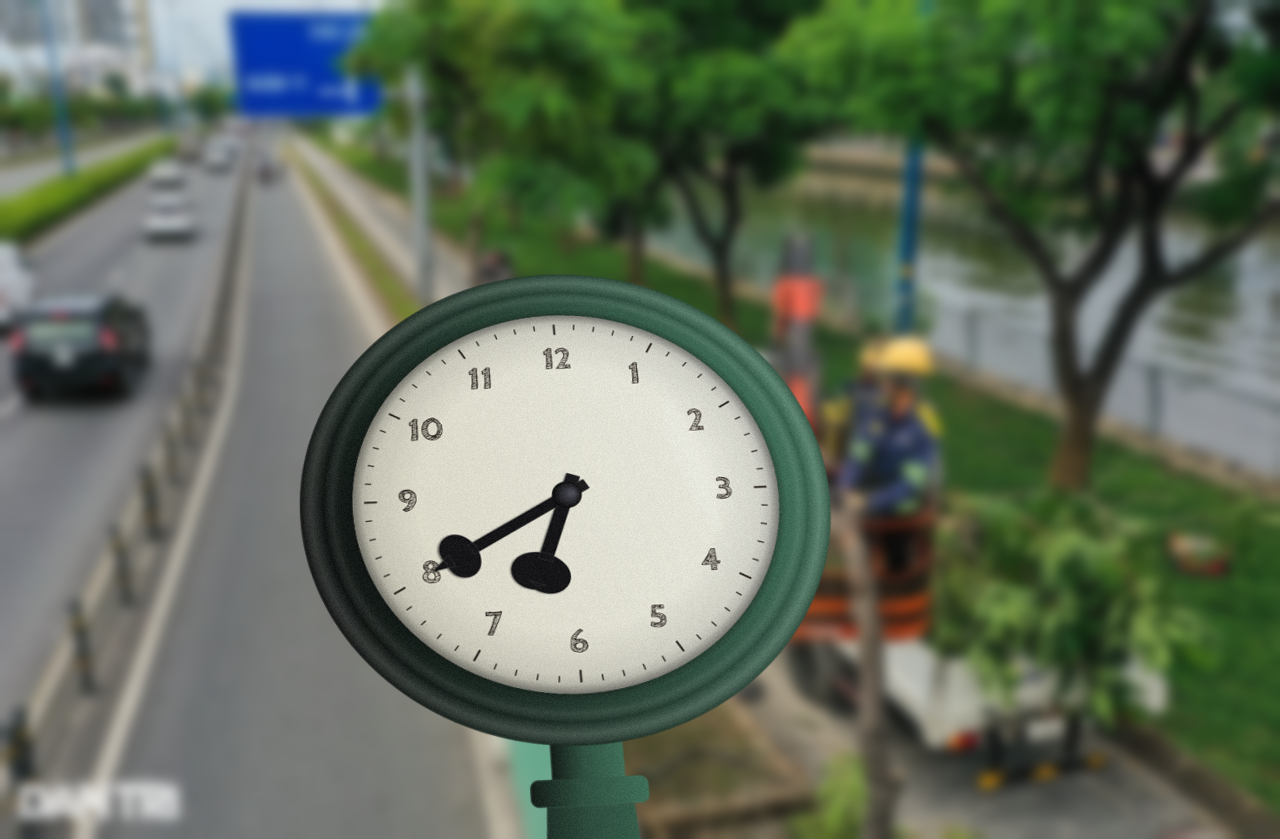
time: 6:40
